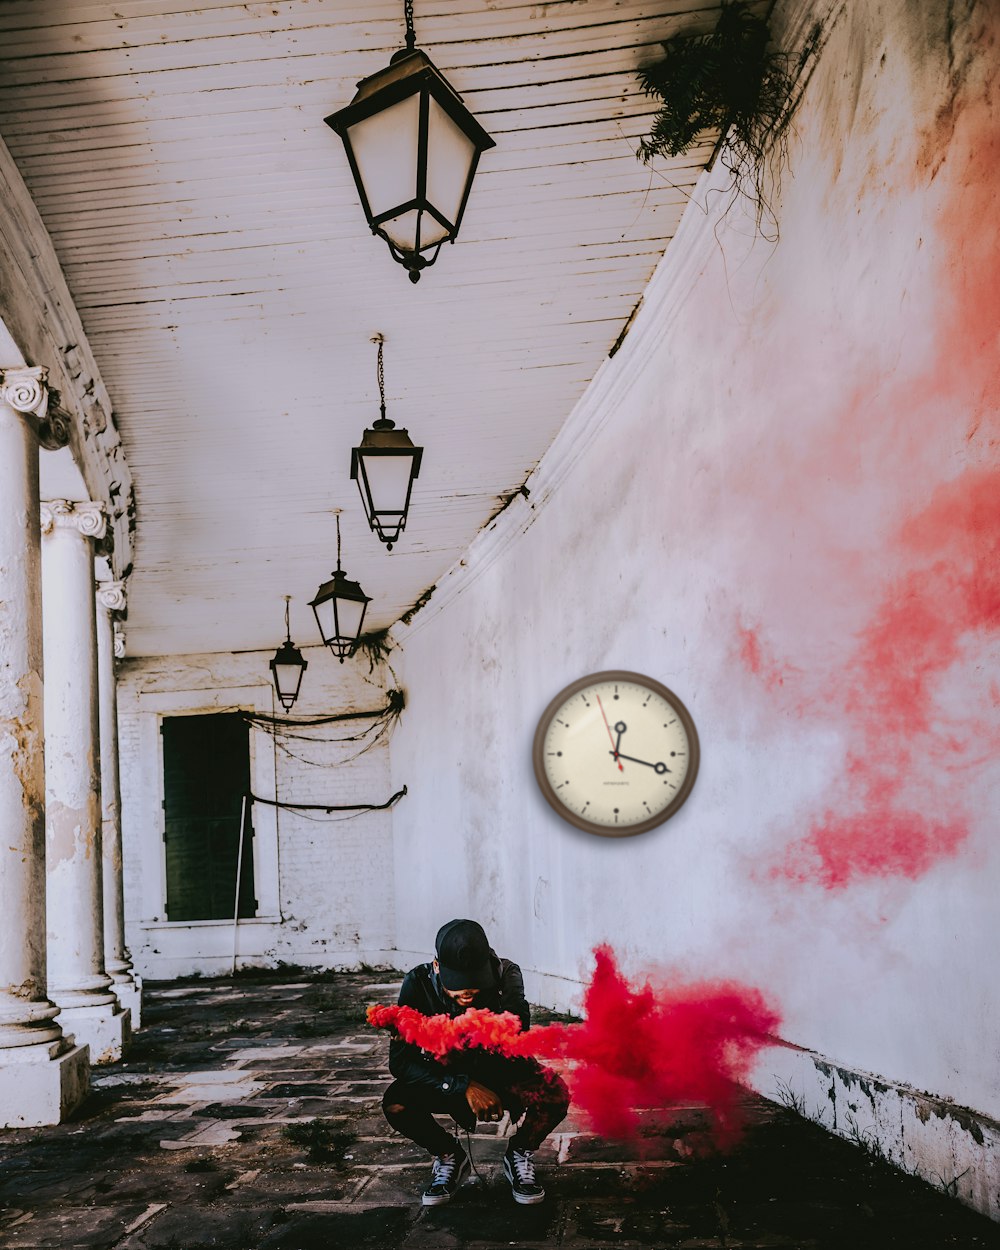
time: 12:17:57
